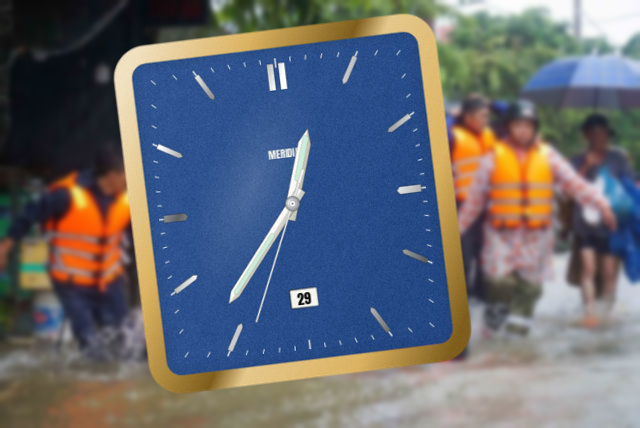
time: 12:36:34
